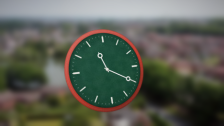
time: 11:20
